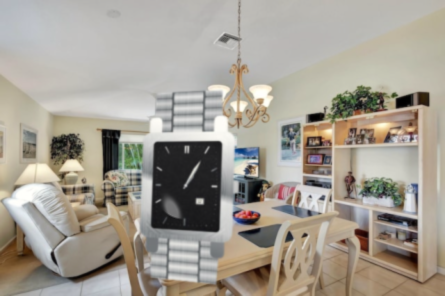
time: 1:05
